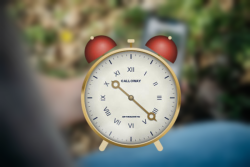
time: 10:22
